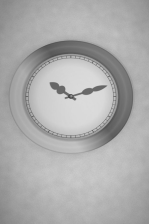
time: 10:12
